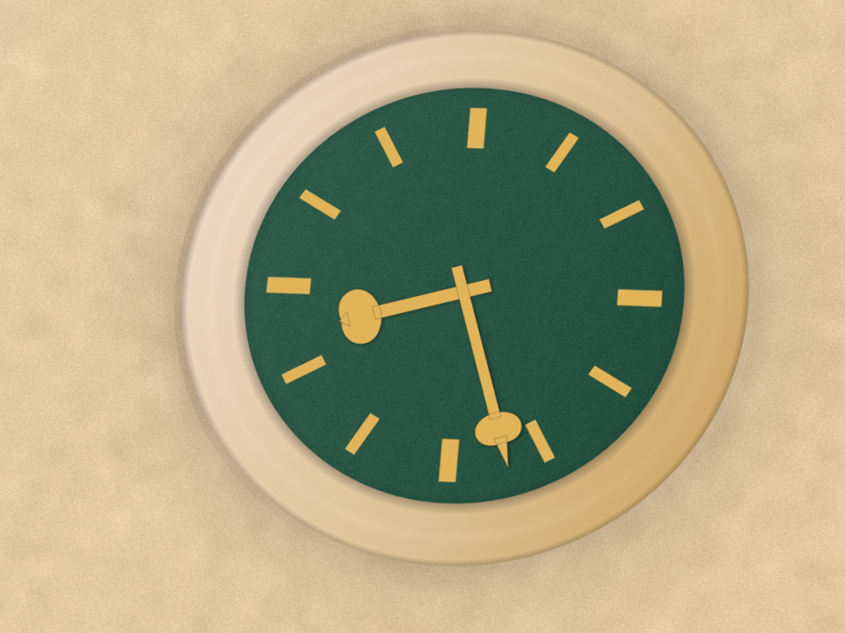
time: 8:27
